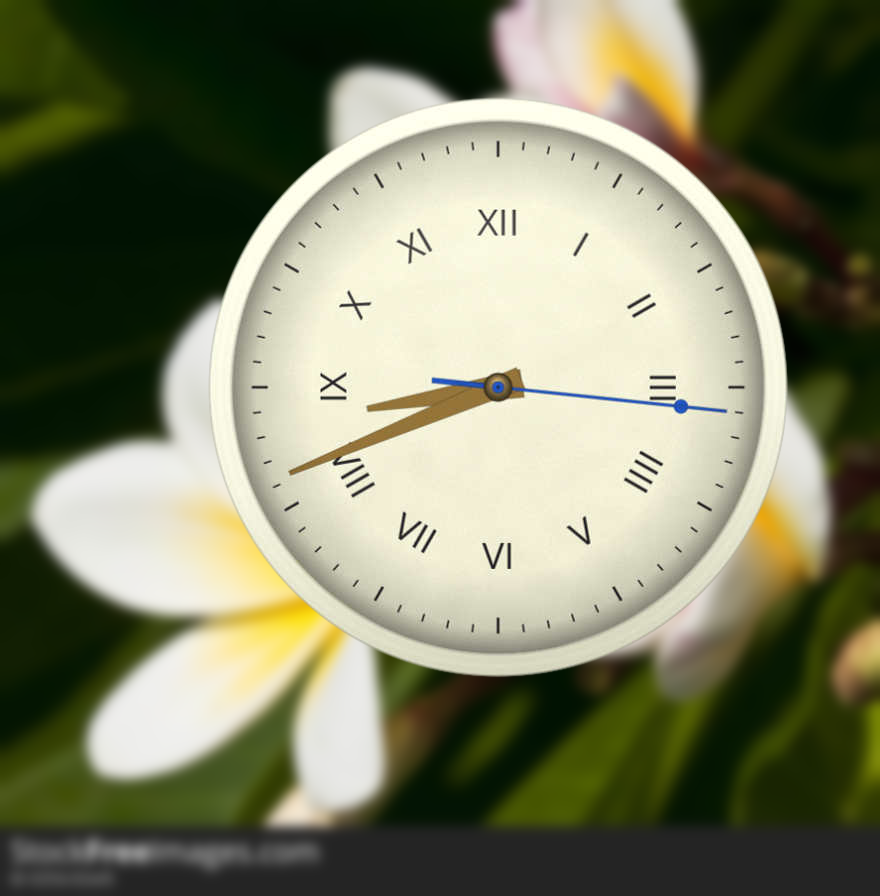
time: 8:41:16
